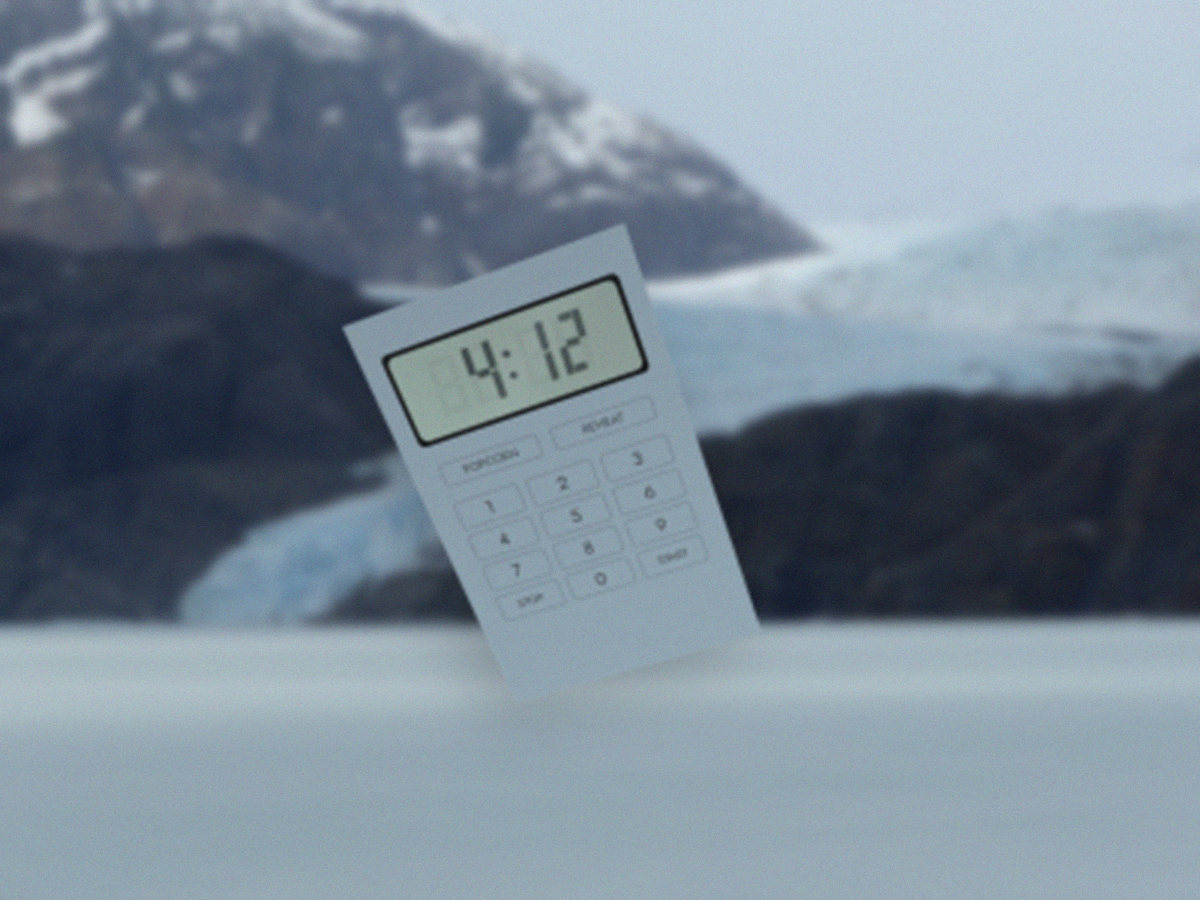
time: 4:12
